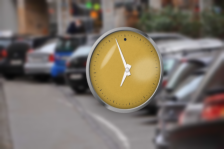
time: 6:57
